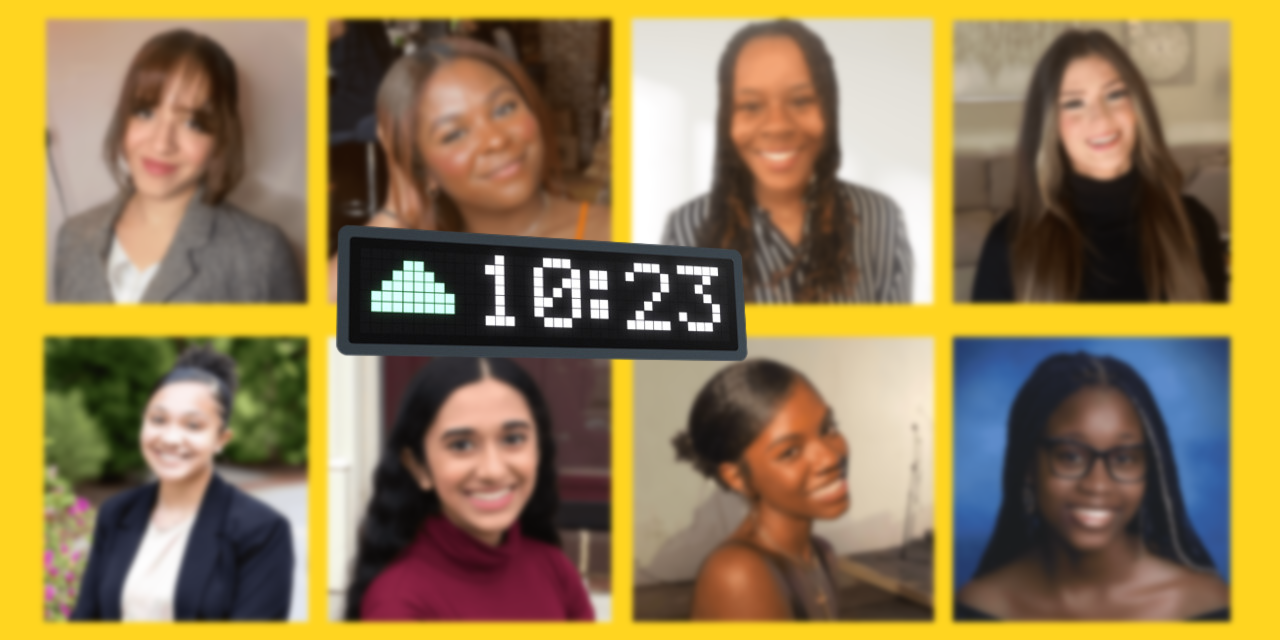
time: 10:23
